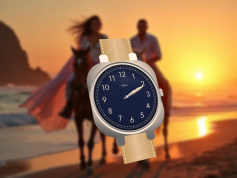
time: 2:11
